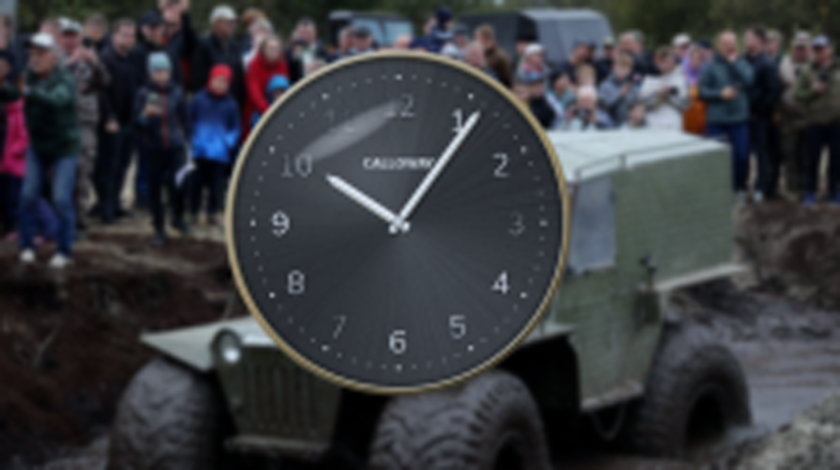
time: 10:06
